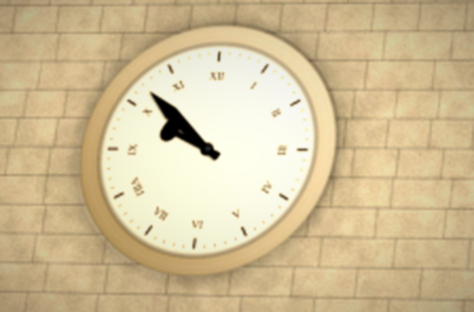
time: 9:52
